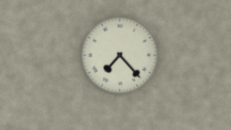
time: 7:23
